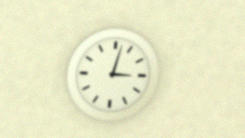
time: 3:02
